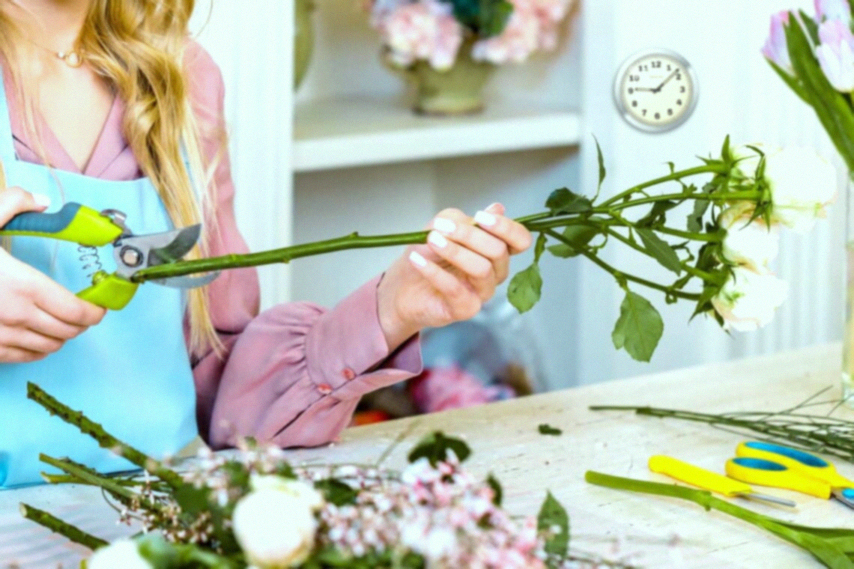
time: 9:08
